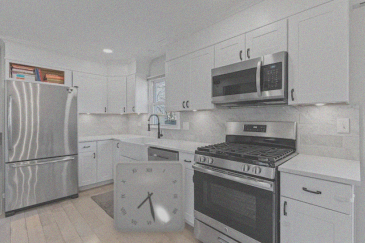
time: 7:28
